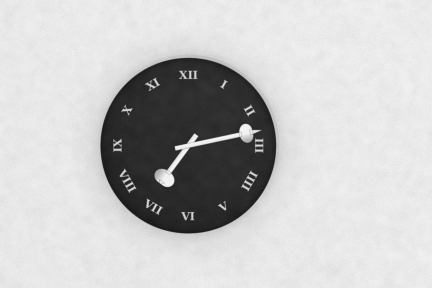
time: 7:13
